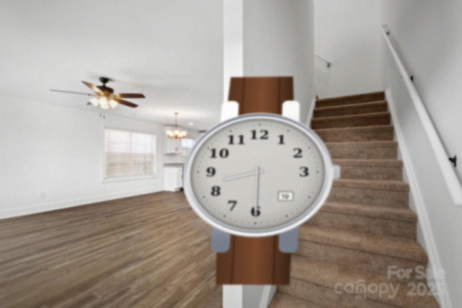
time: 8:30
